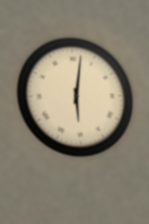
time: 6:02
